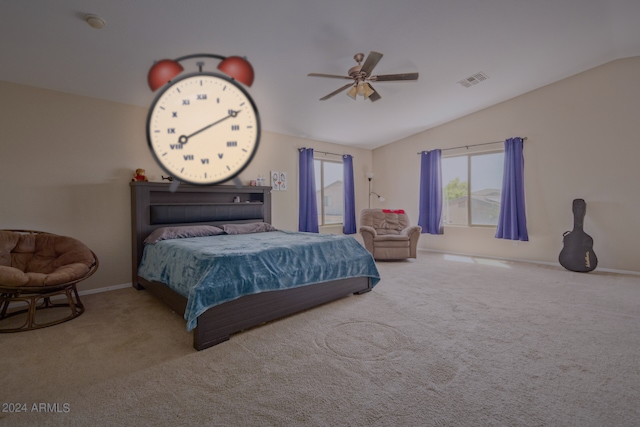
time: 8:11
